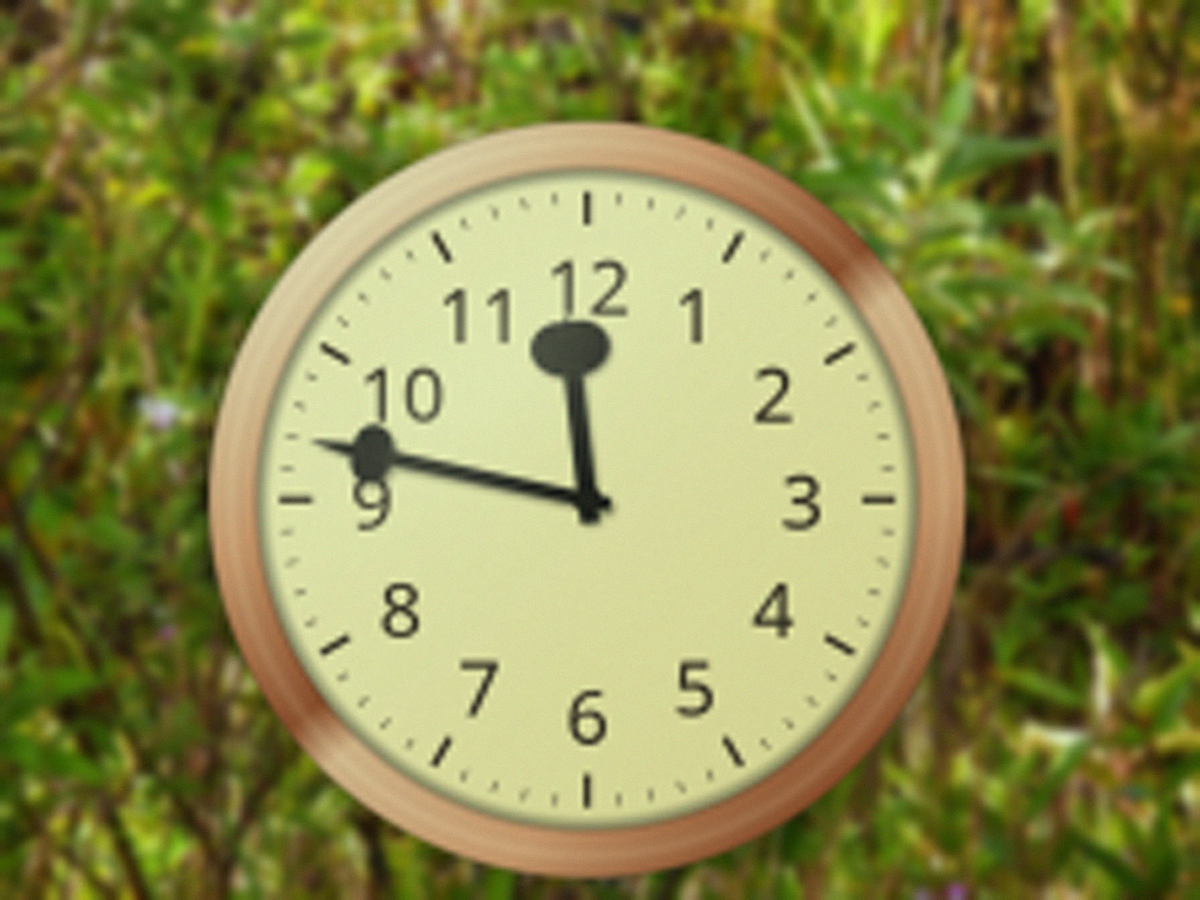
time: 11:47
